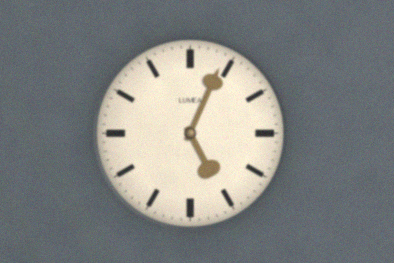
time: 5:04
